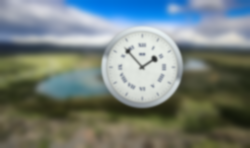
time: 1:53
